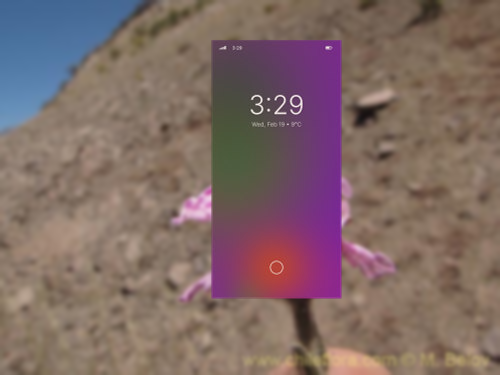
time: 3:29
